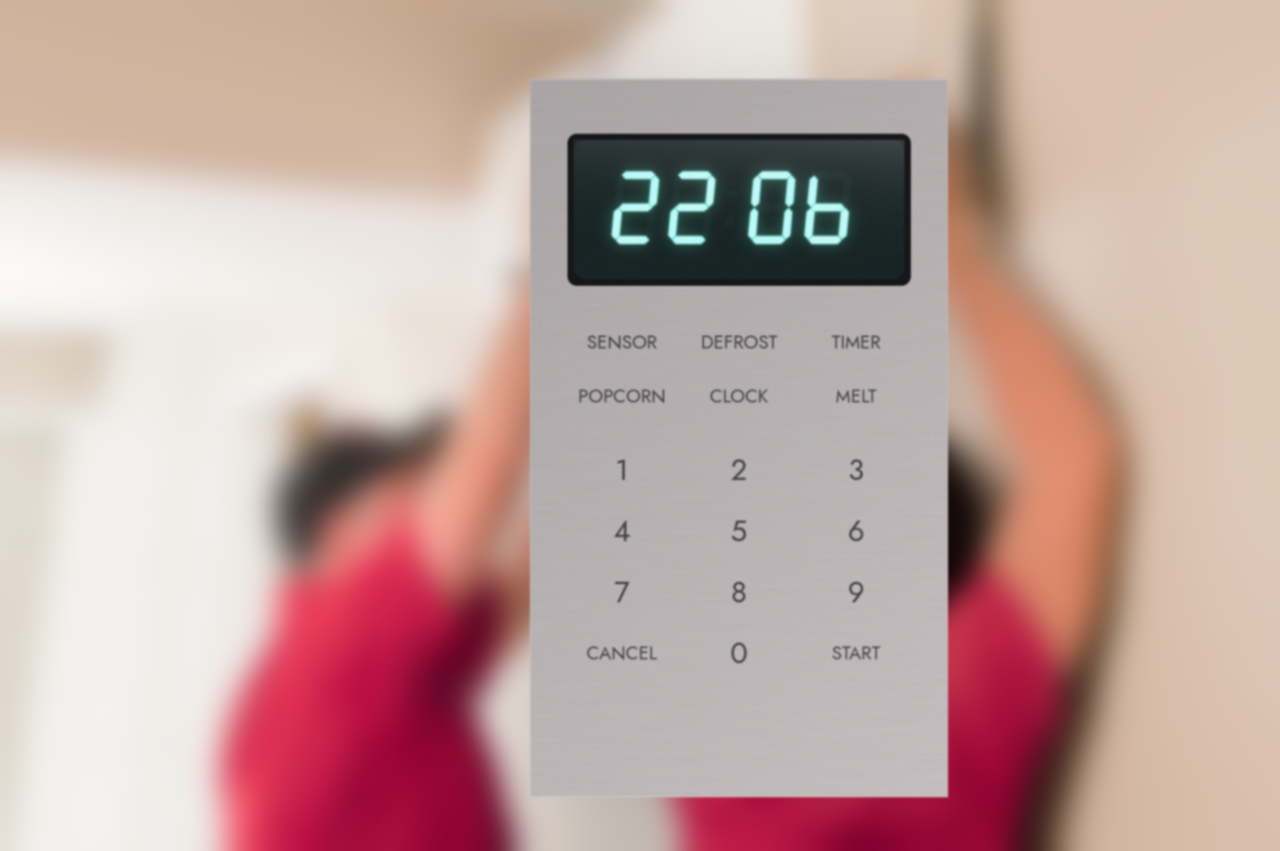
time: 22:06
